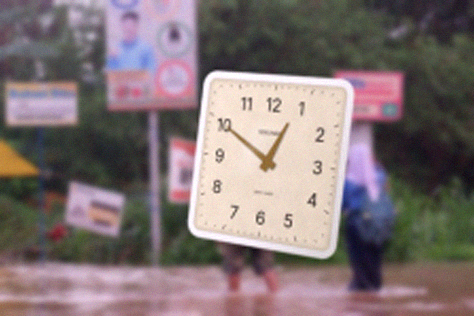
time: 12:50
